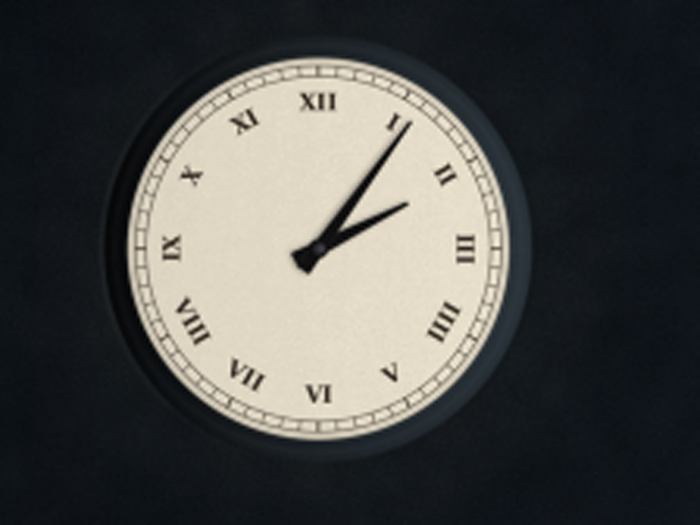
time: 2:06
